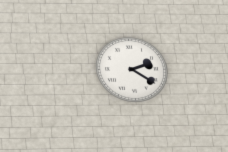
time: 2:21
